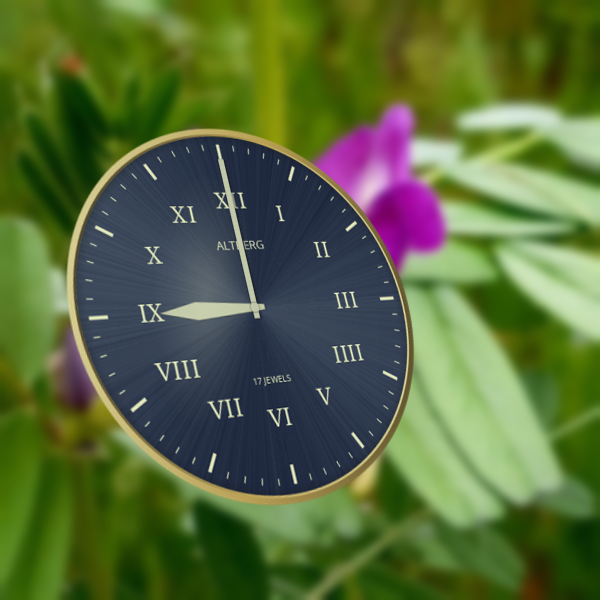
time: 9:00
